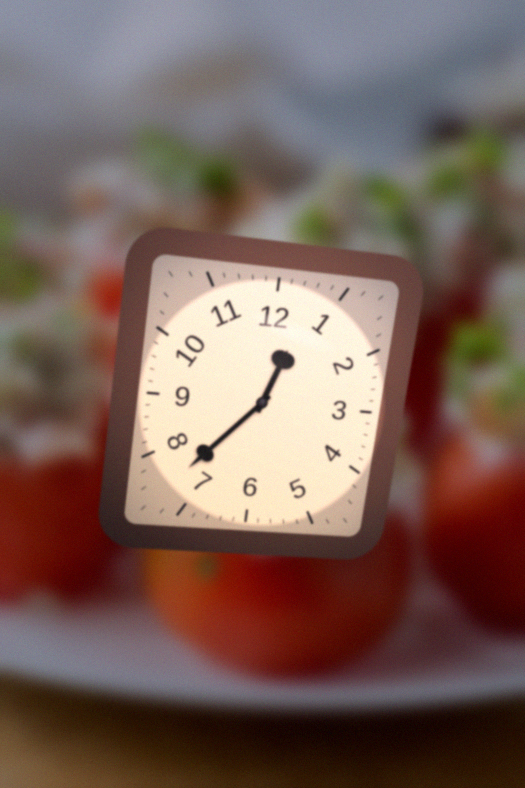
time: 12:37
